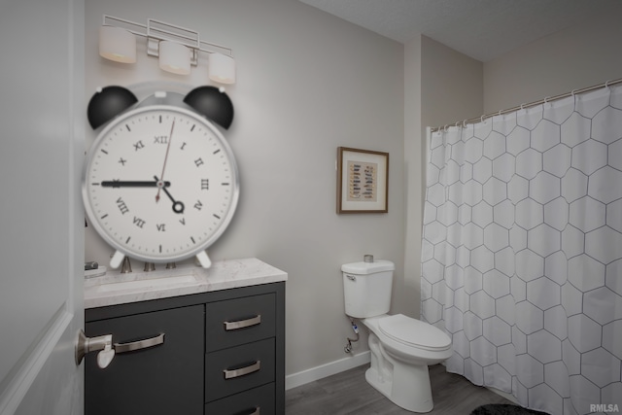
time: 4:45:02
